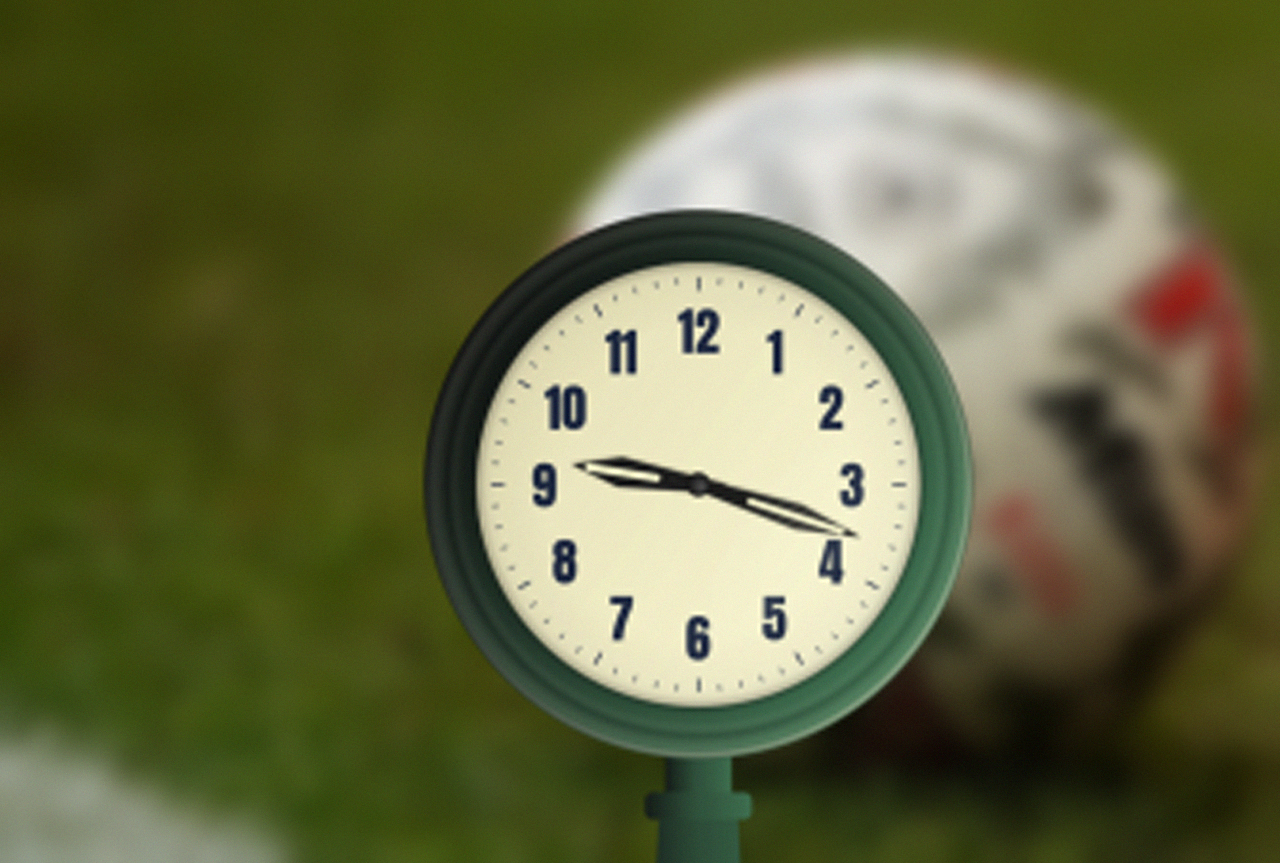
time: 9:18
